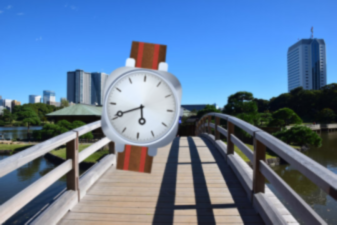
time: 5:41
